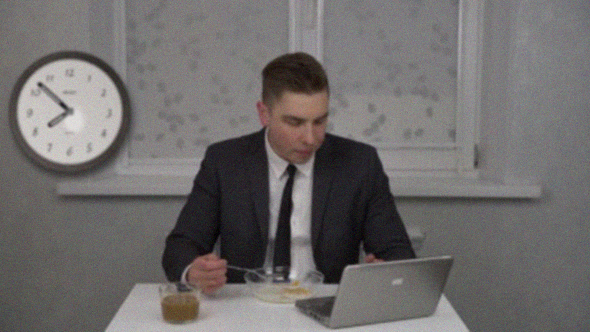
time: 7:52
